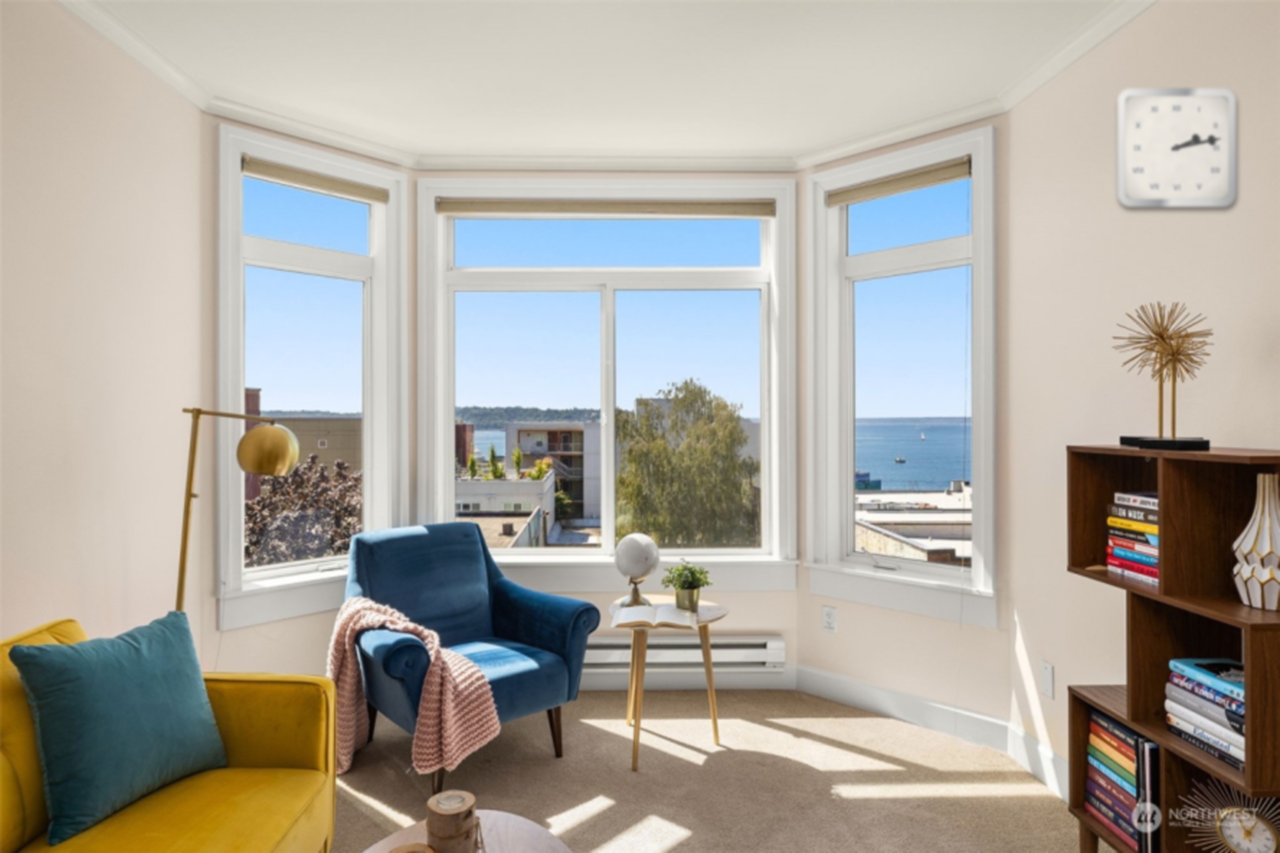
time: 2:13
